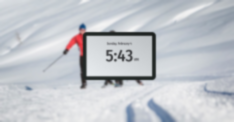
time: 5:43
